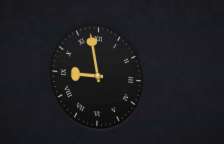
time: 8:58
